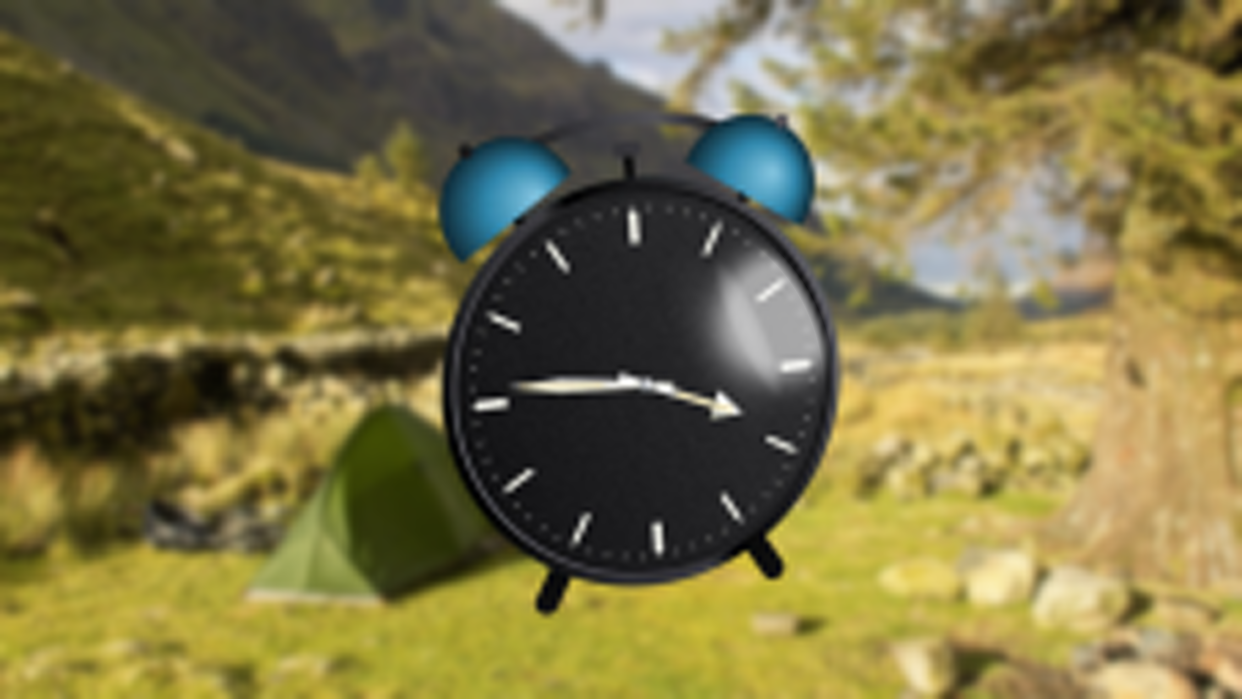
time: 3:46
